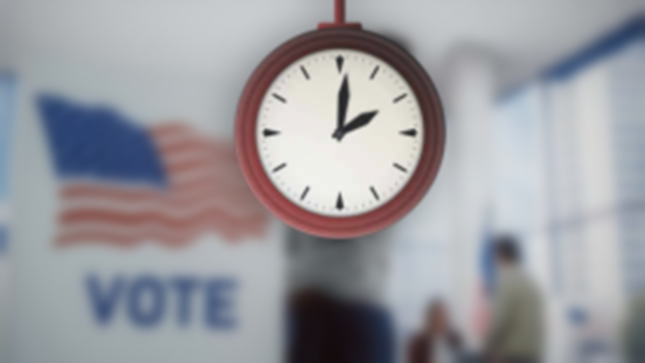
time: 2:01
